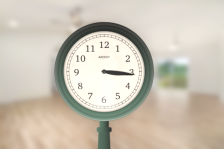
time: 3:16
